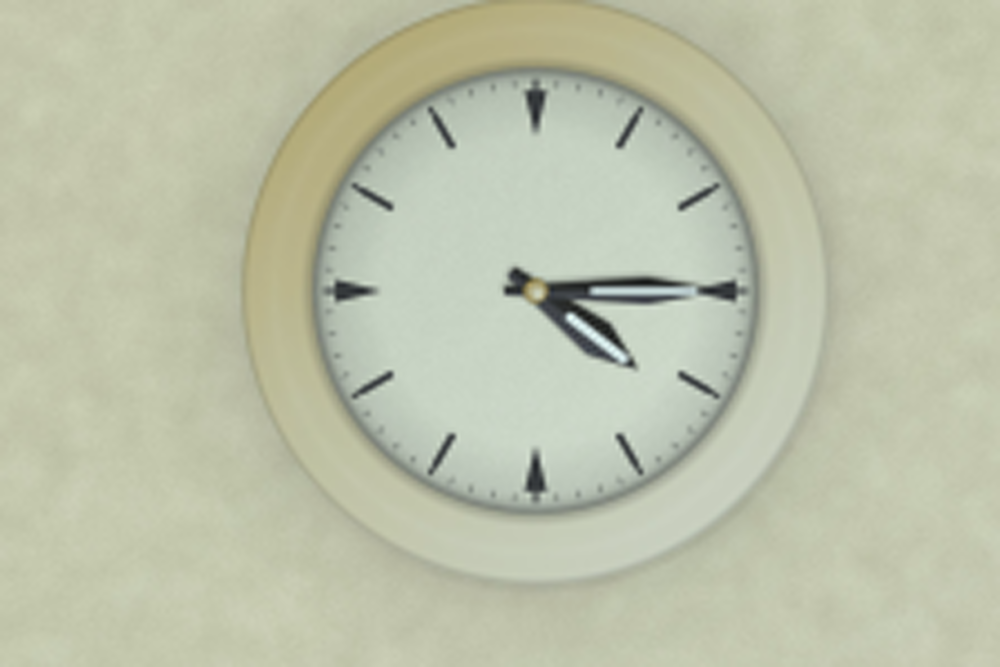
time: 4:15
